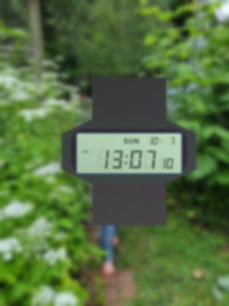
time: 13:07
